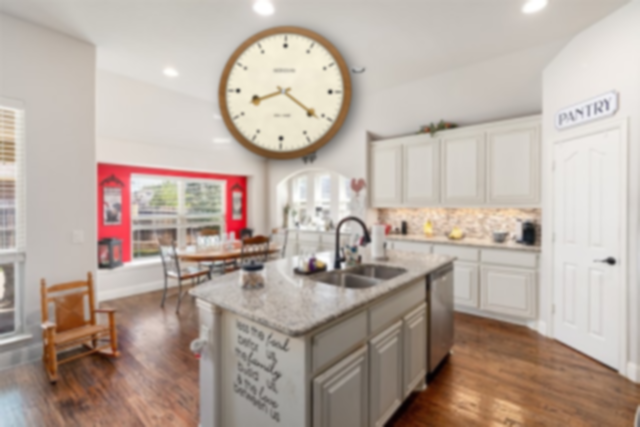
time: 8:21
